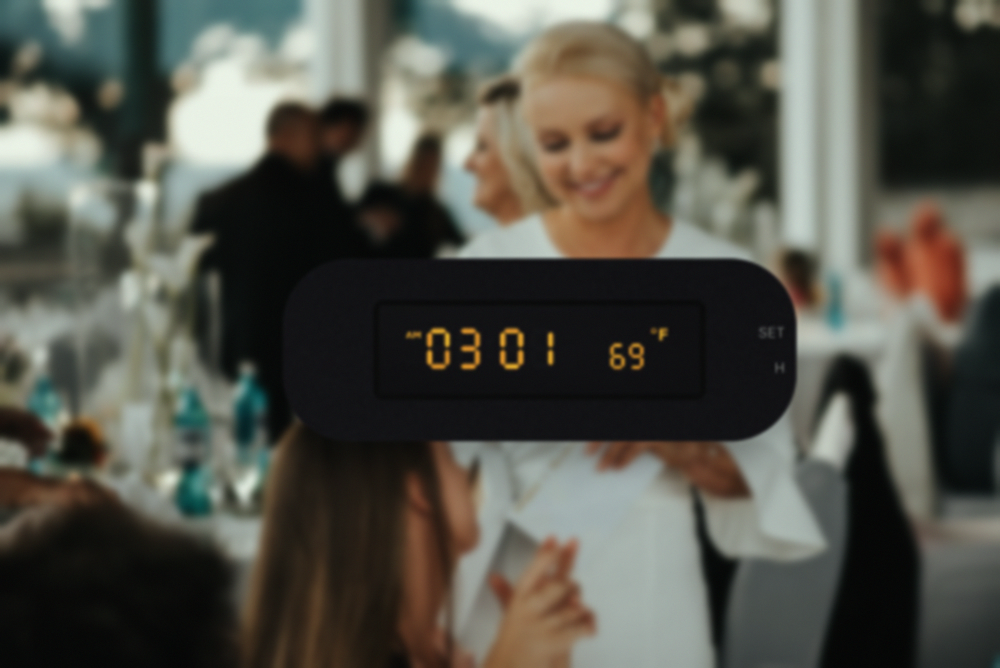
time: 3:01
